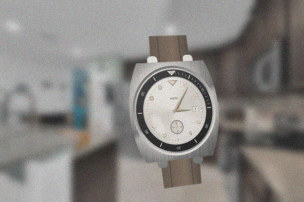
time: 3:06
